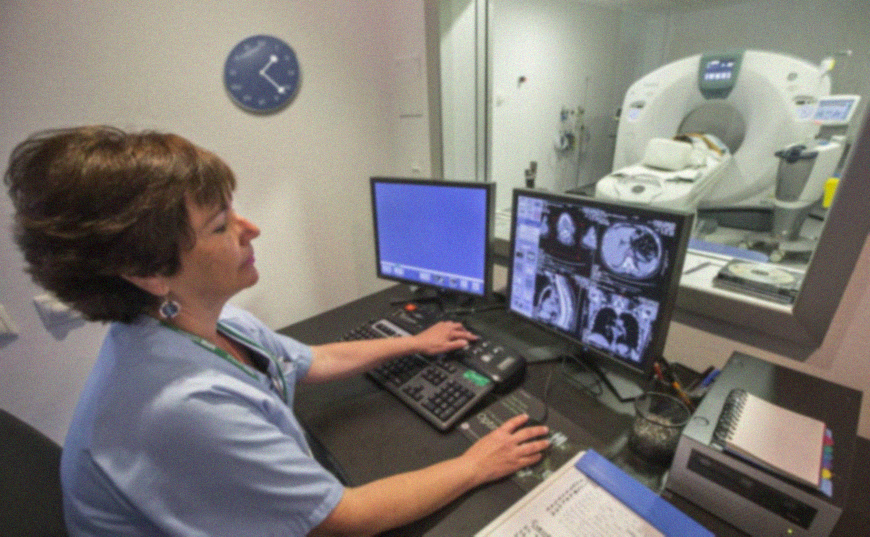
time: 1:22
